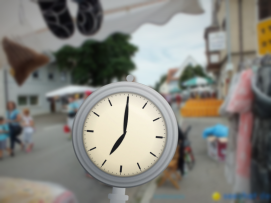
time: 7:00
